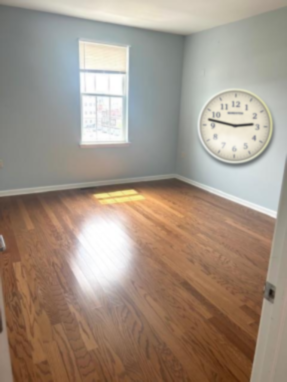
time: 2:47
